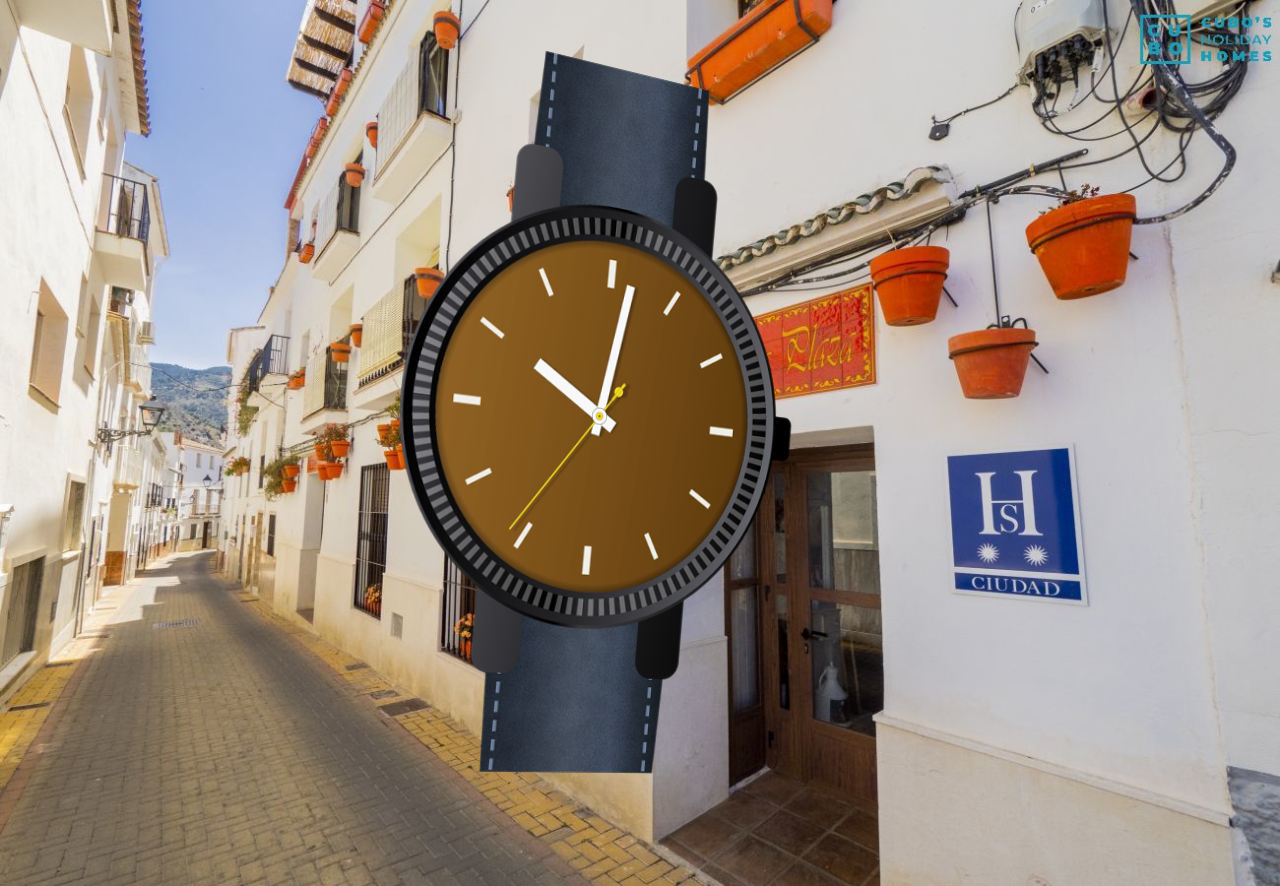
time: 10:01:36
